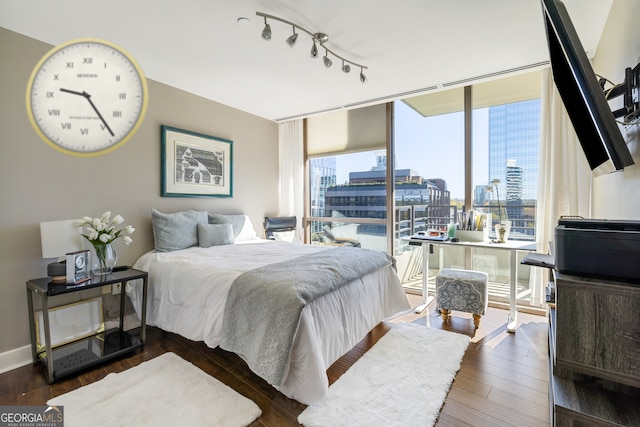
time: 9:24
